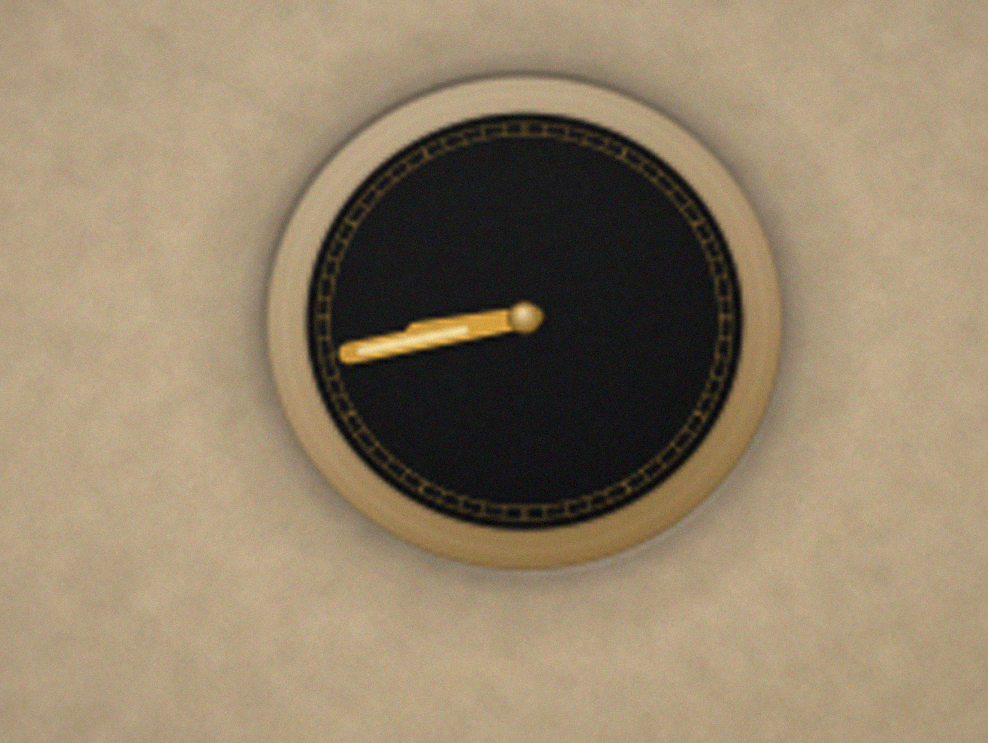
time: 8:43
